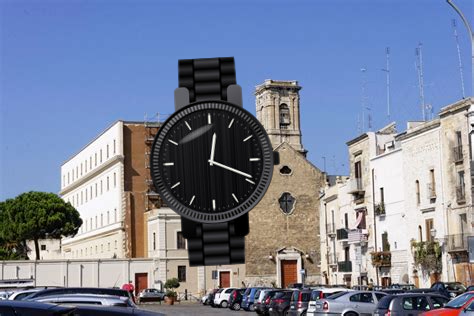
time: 12:19
